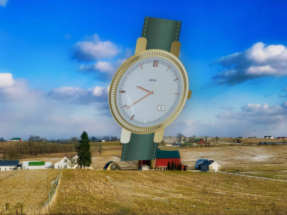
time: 9:39
